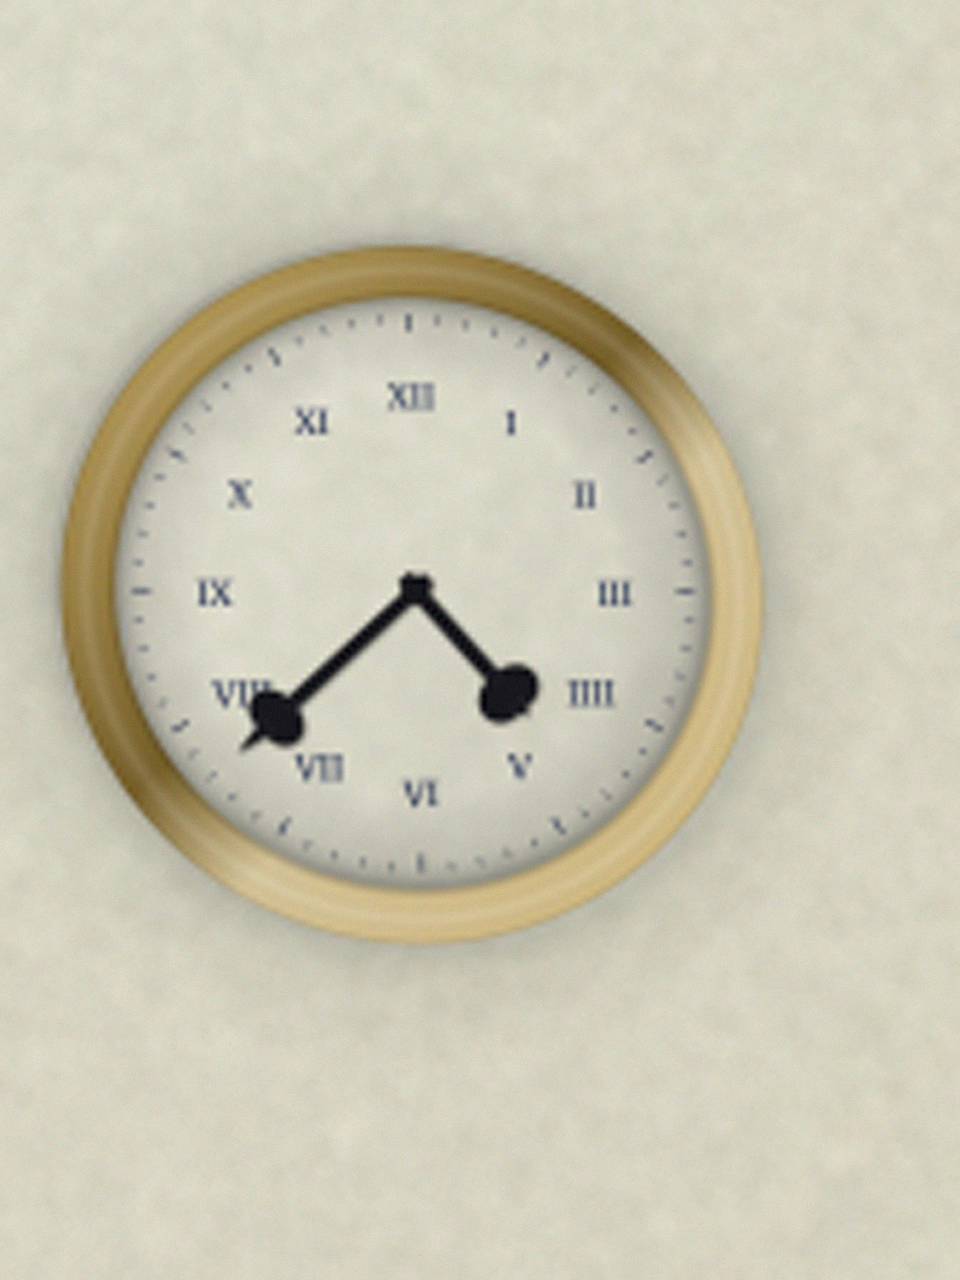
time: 4:38
